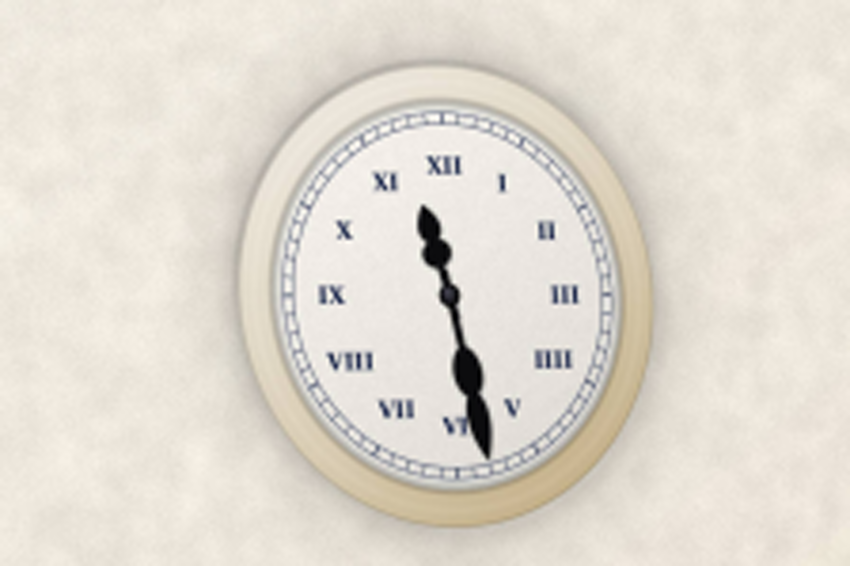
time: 11:28
